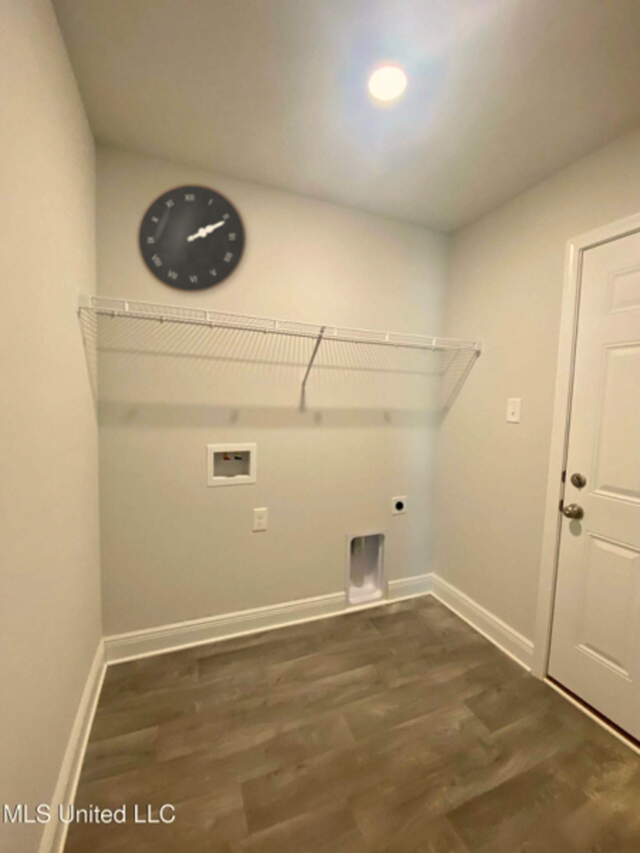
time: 2:11
